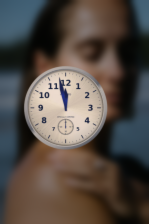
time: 11:58
